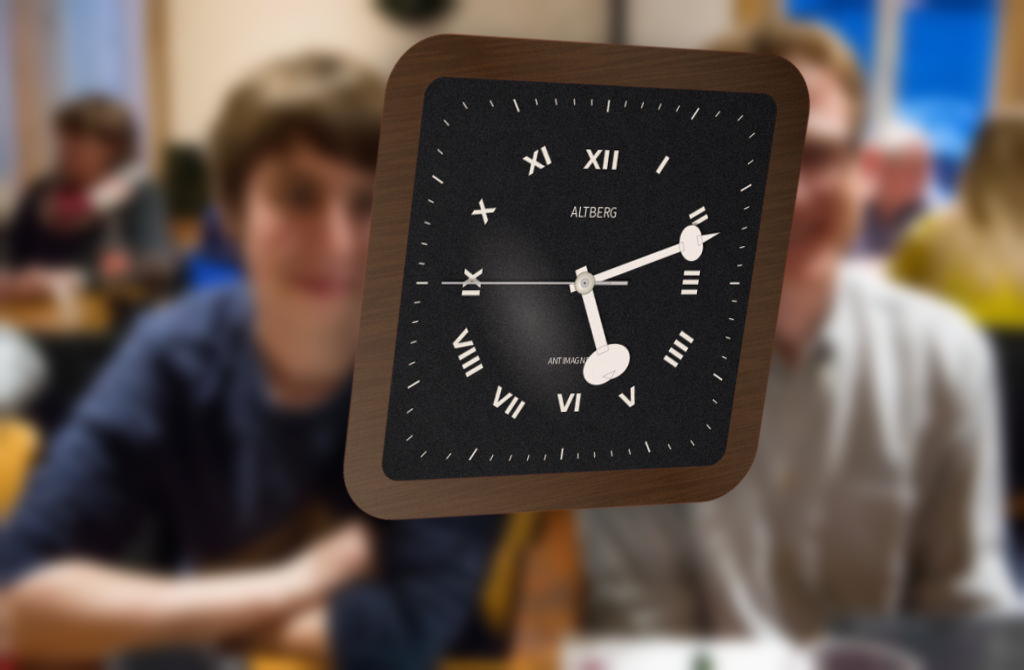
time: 5:11:45
